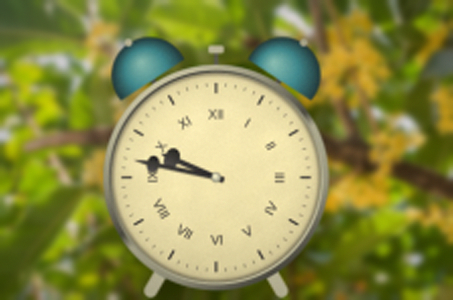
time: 9:47
